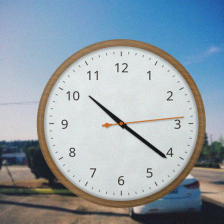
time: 10:21:14
